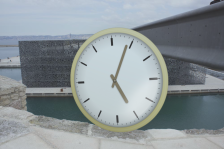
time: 5:04
